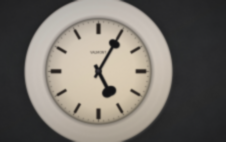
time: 5:05
